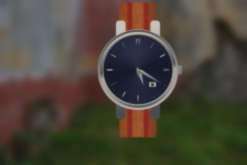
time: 5:20
